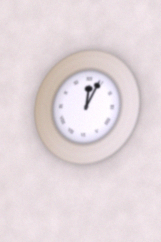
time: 12:04
